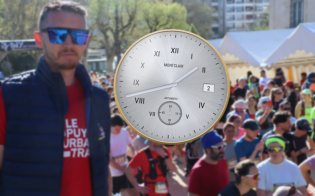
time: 1:42
